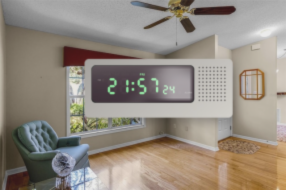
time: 21:57:24
